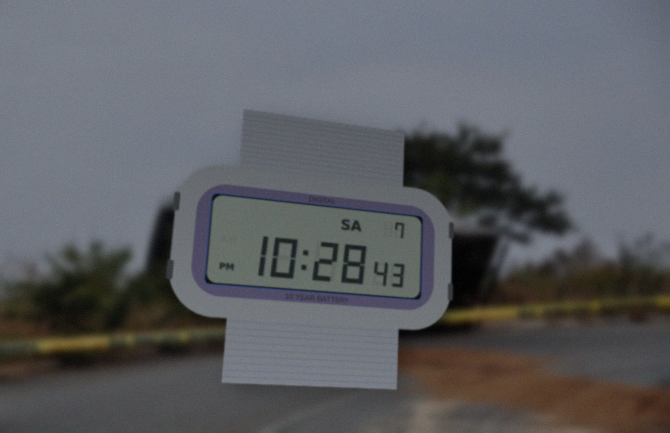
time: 10:28:43
